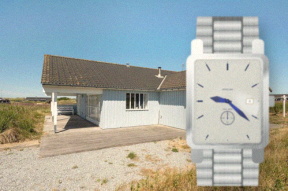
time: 9:22
